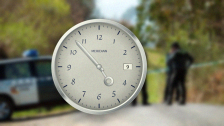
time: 4:53
